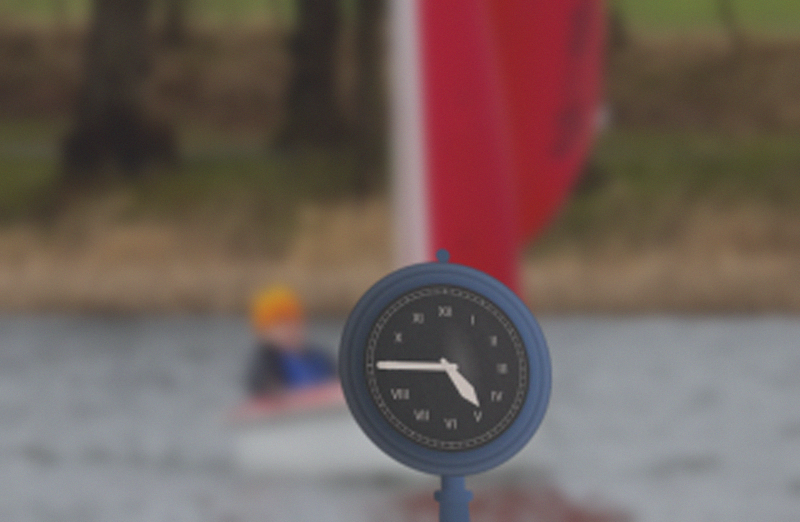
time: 4:45
